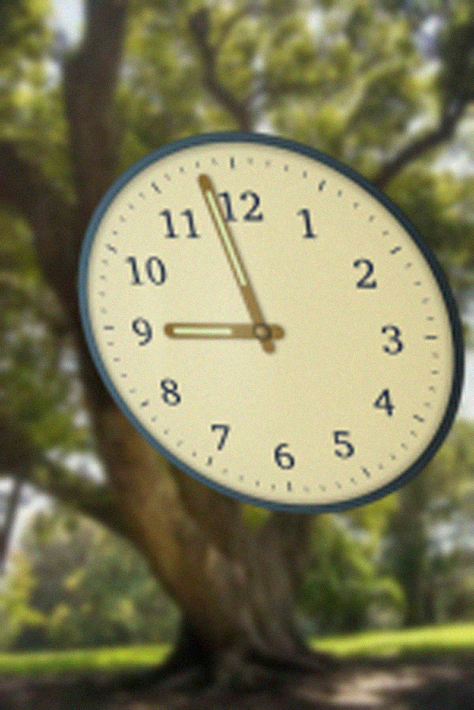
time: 8:58
